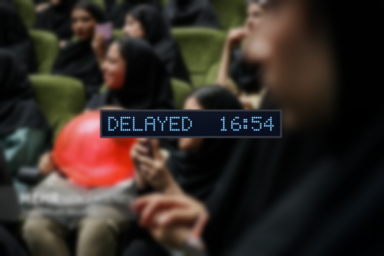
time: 16:54
